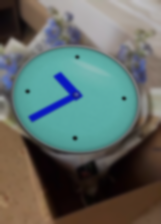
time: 10:39
